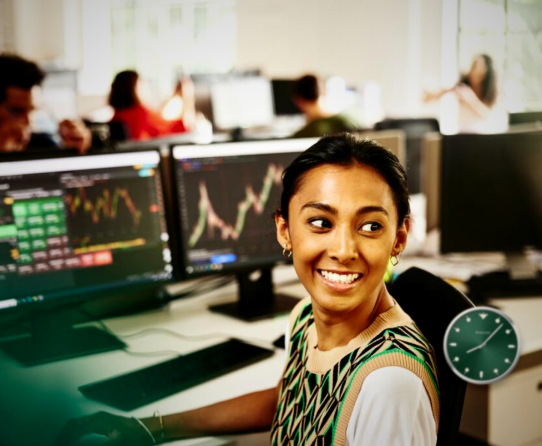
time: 8:07
